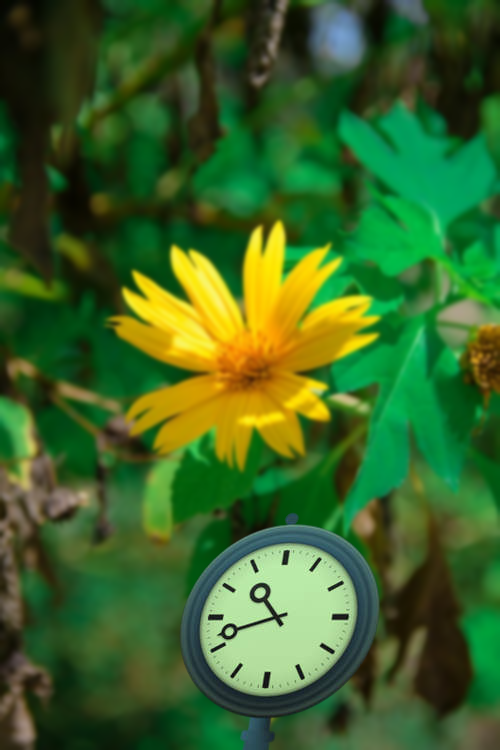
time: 10:42
